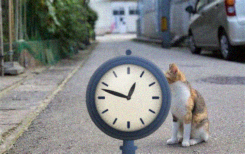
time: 12:48
